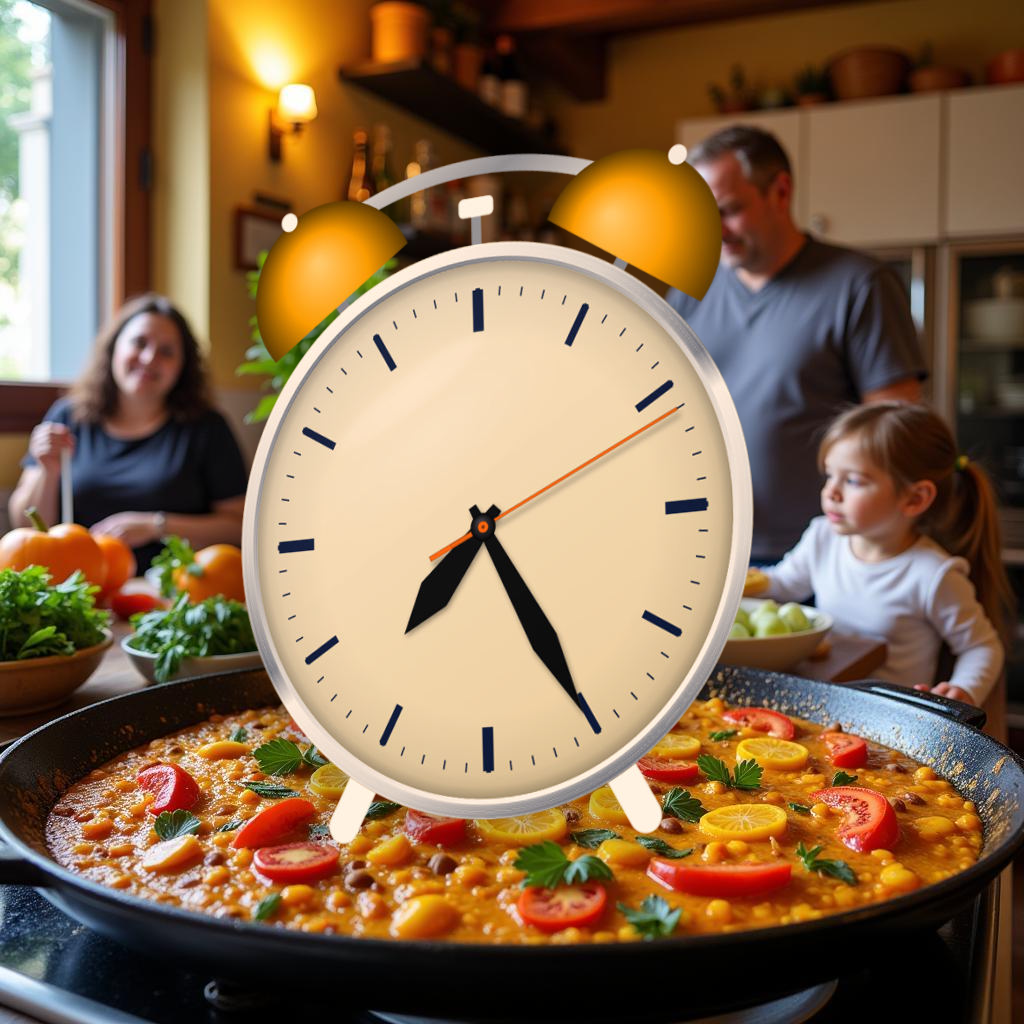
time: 7:25:11
